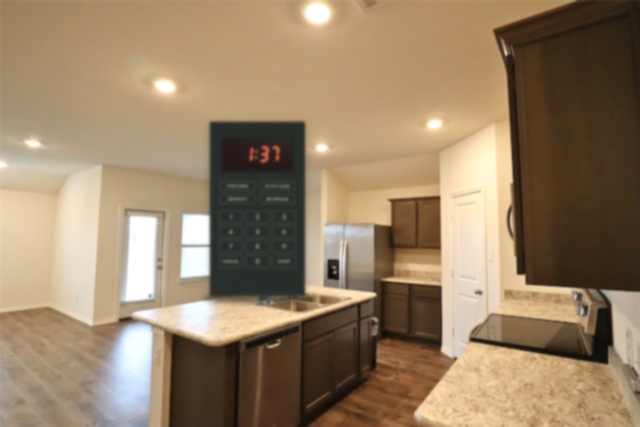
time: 1:37
